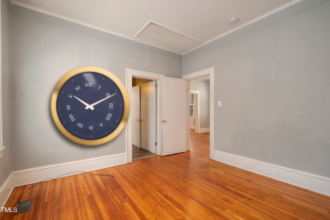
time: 10:11
